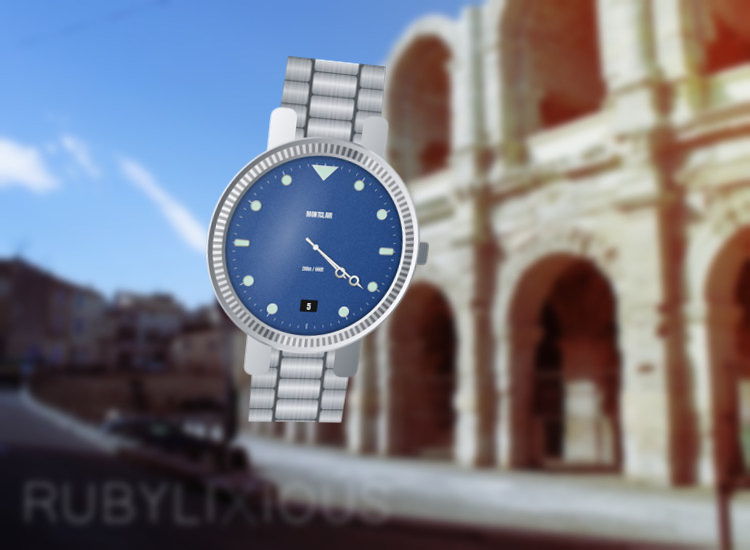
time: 4:21
